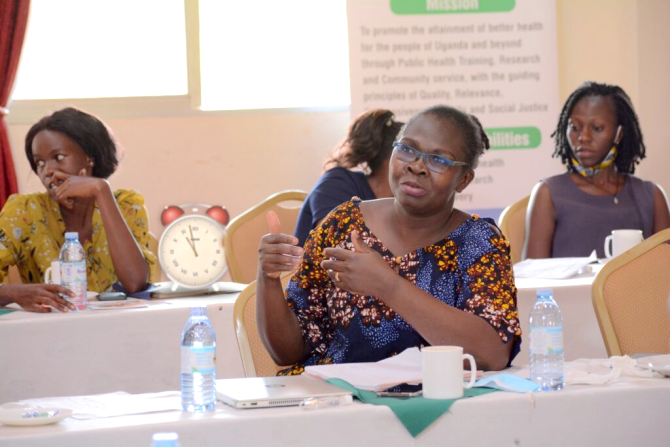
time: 10:58
